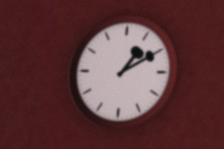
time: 1:10
